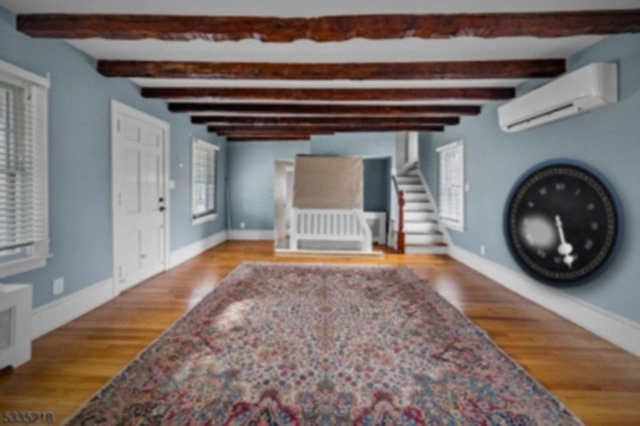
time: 5:27
